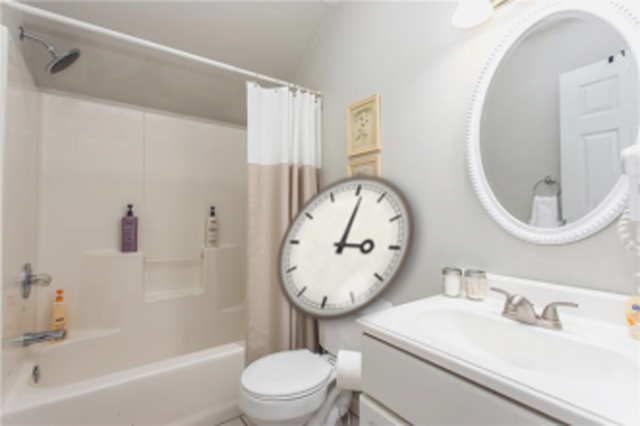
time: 3:01
